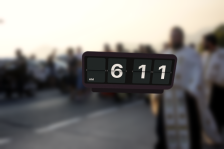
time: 6:11
